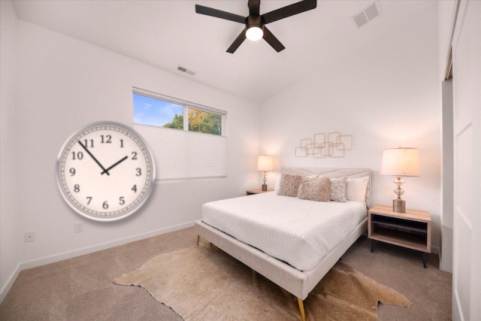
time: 1:53
